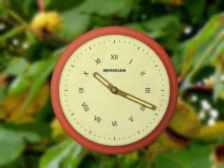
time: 10:19
